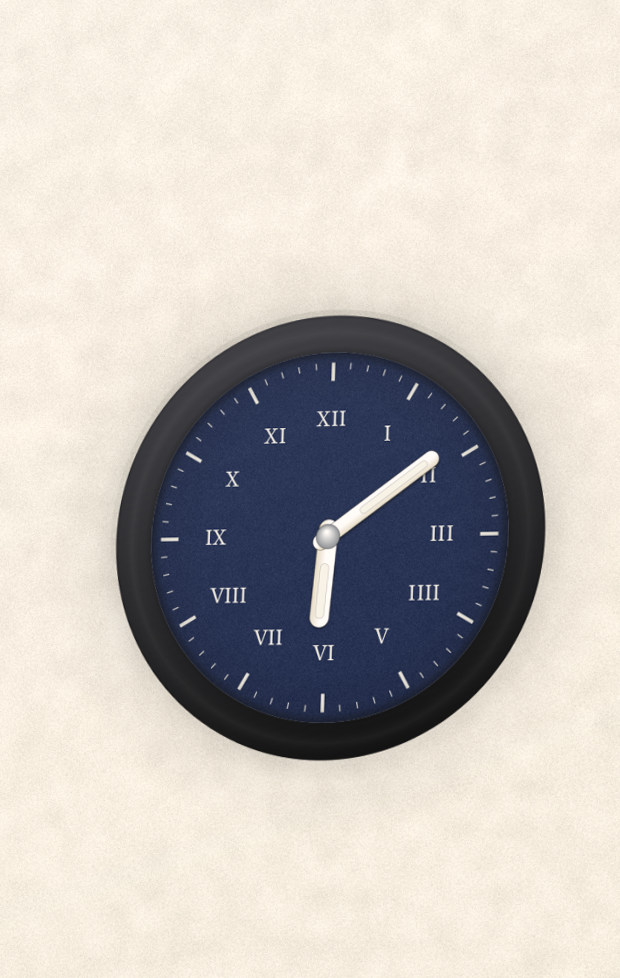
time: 6:09
